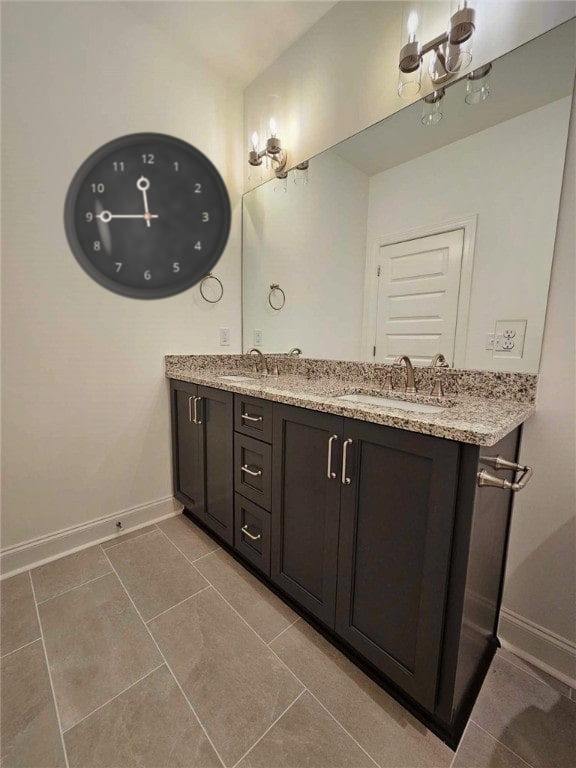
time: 11:45
